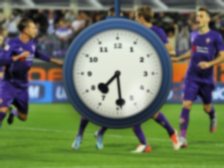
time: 7:29
